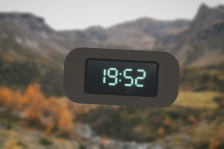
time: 19:52
